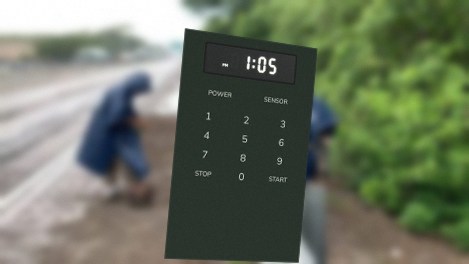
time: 1:05
